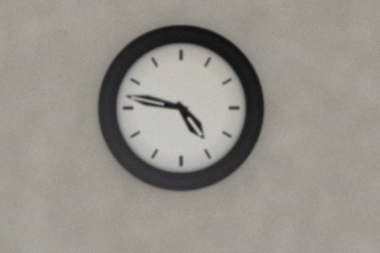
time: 4:47
